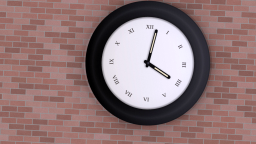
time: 4:02
